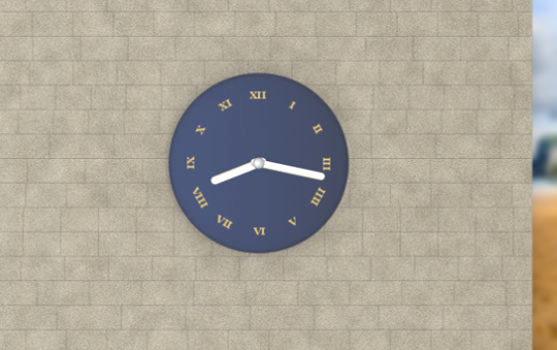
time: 8:17
